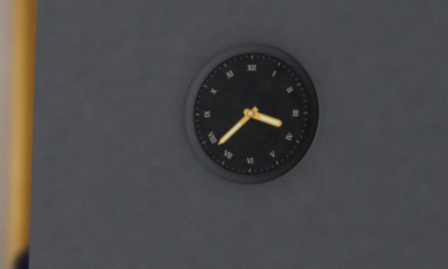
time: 3:38
